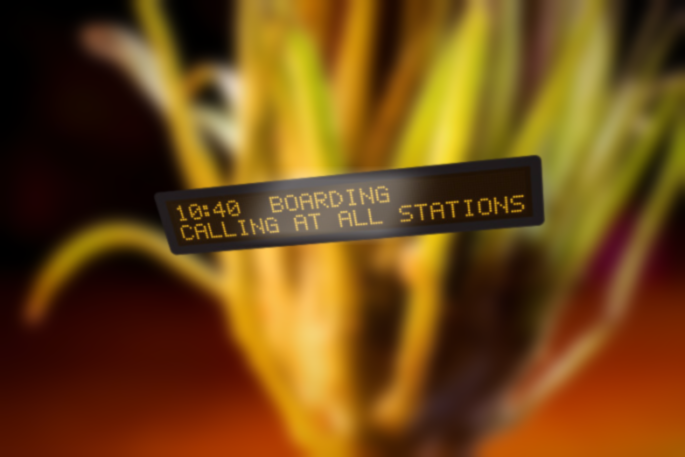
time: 10:40
